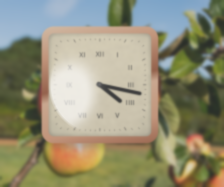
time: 4:17
